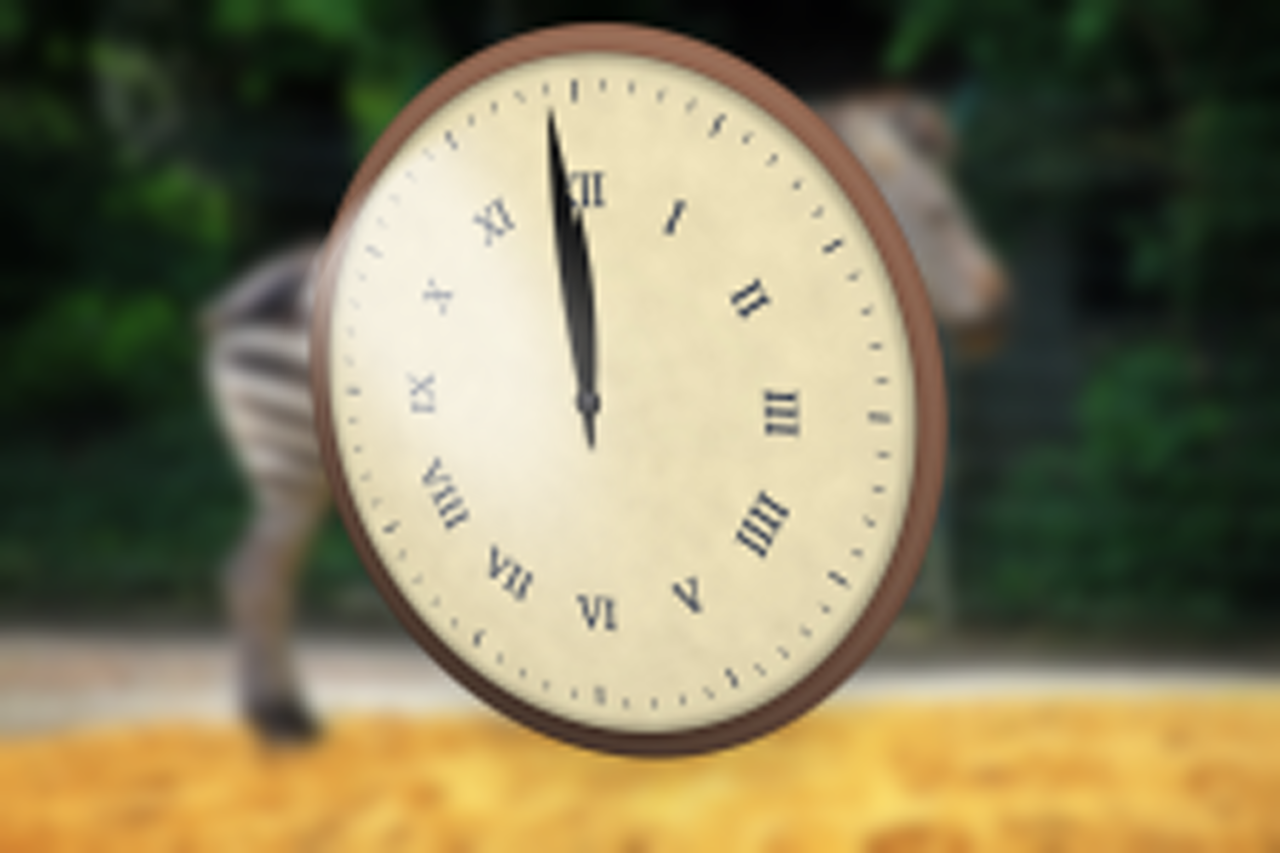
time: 11:59
